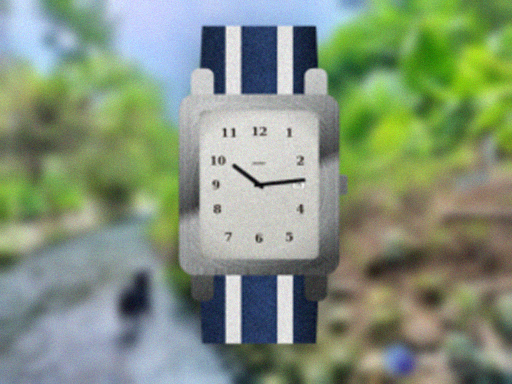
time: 10:14
